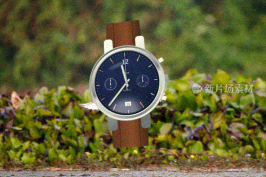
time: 11:37
